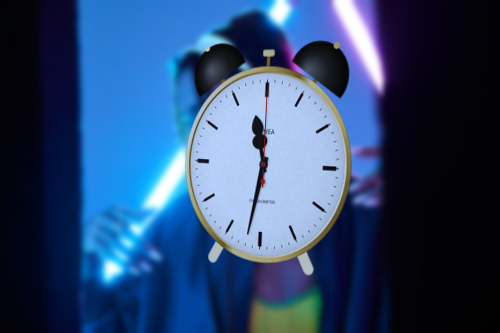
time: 11:32:00
